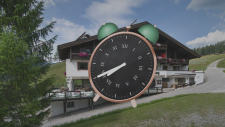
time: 7:40
